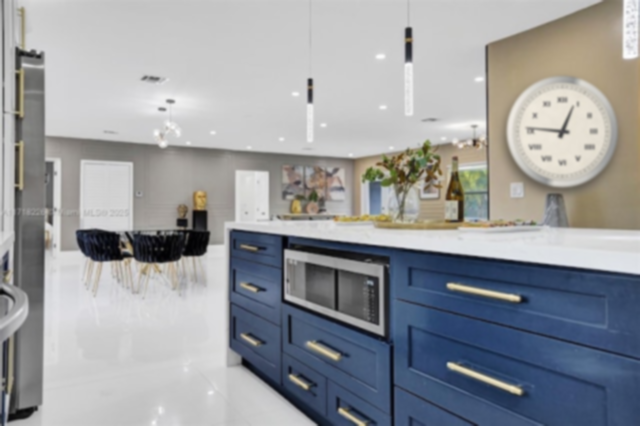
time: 12:46
